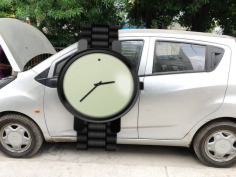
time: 2:37
